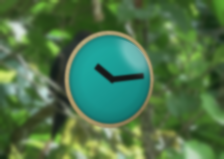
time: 10:14
